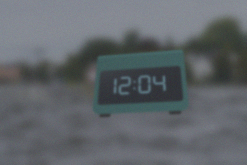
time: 12:04
